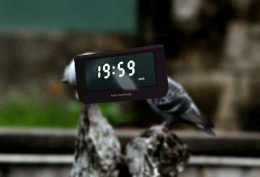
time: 19:59
